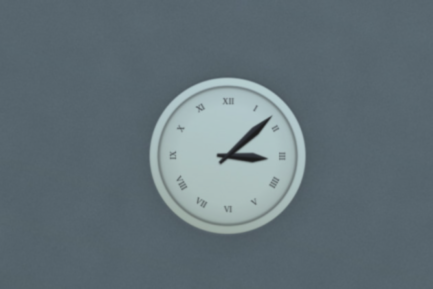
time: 3:08
